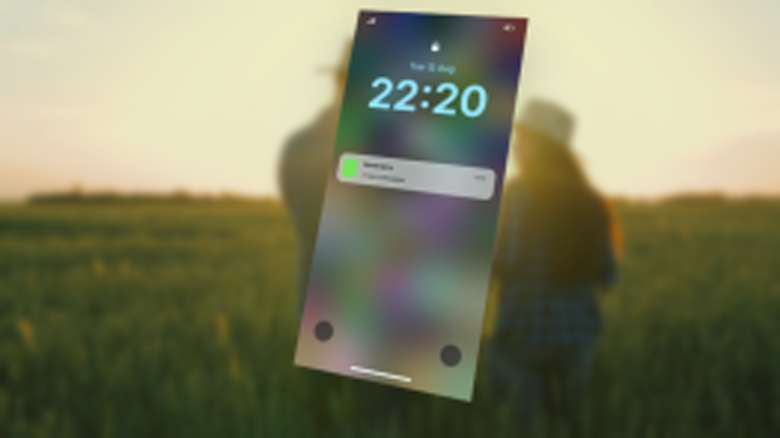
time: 22:20
